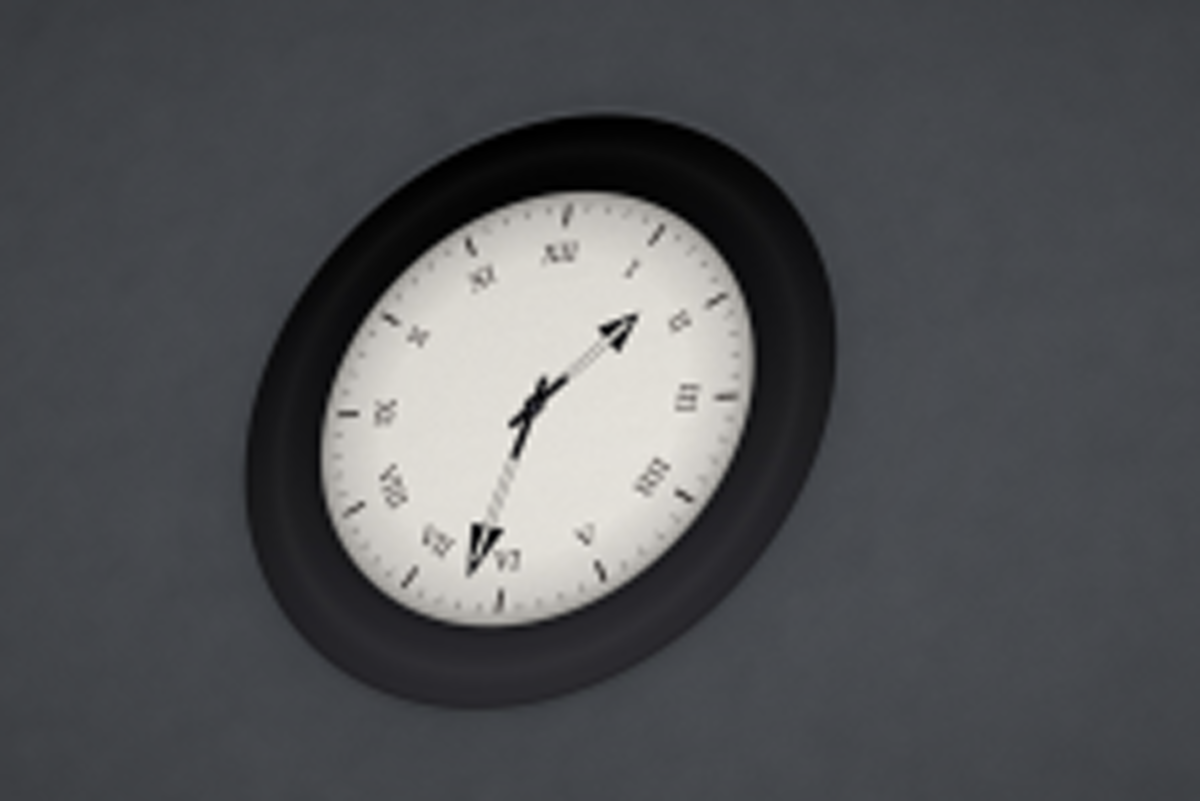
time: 1:32
